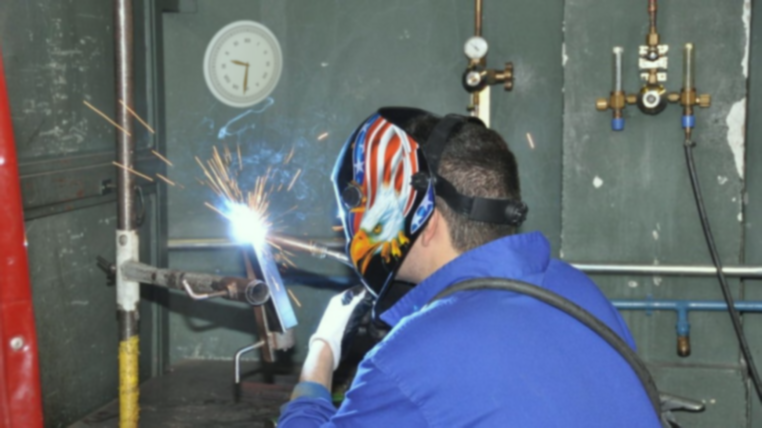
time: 9:31
